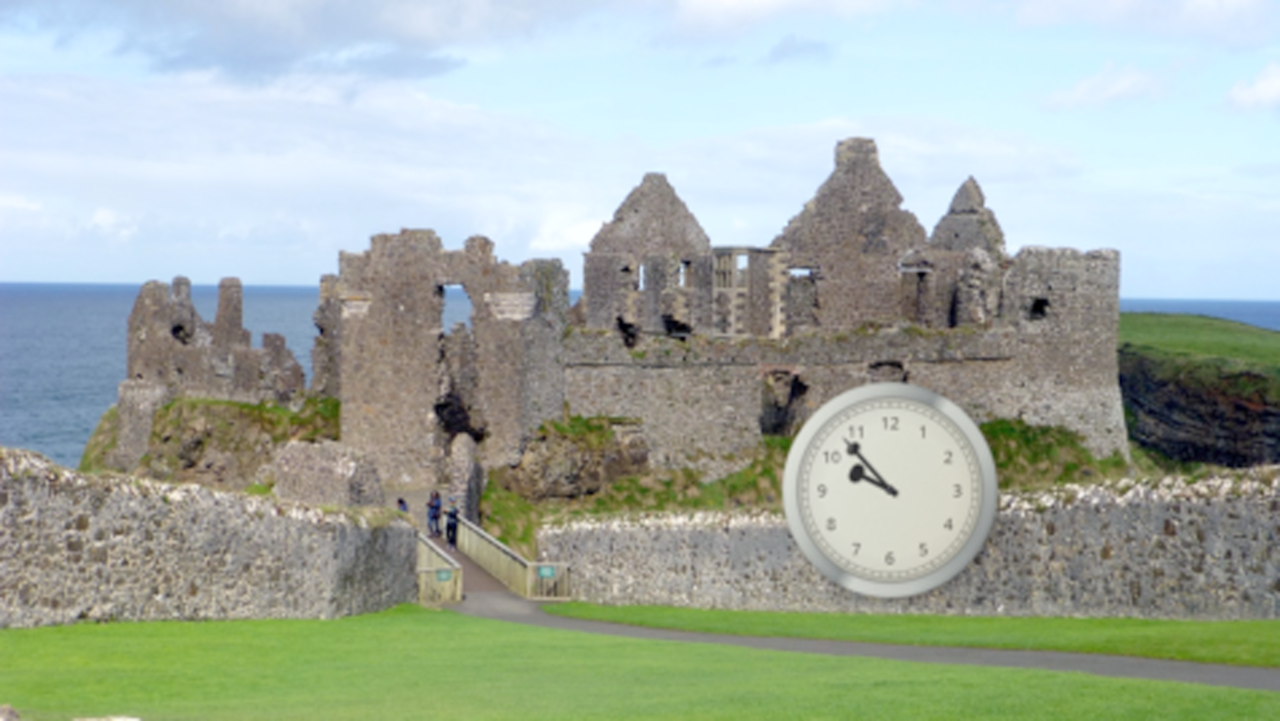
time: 9:53
